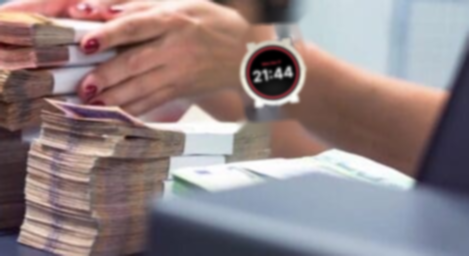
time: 21:44
